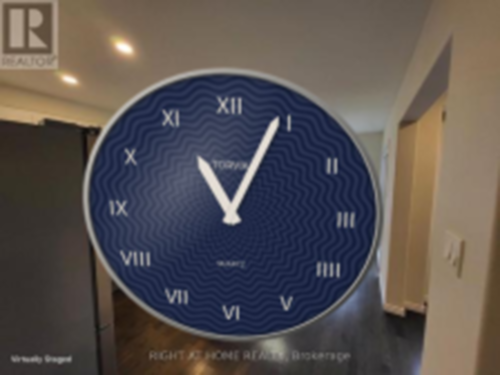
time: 11:04
